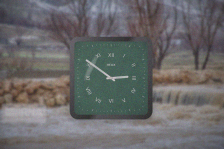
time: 2:51
